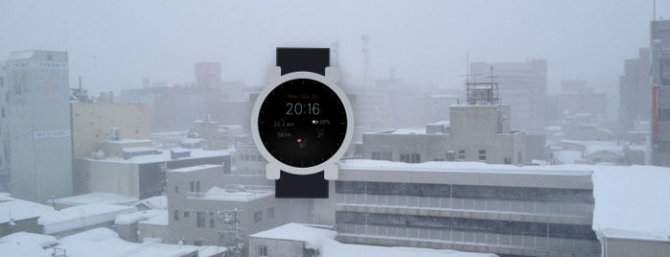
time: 20:16
